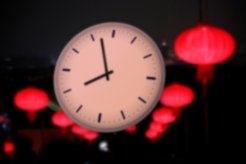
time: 7:57
